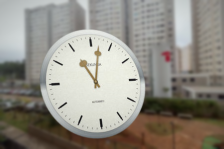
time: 11:02
